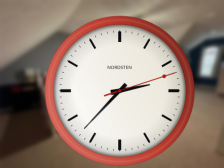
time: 2:37:12
